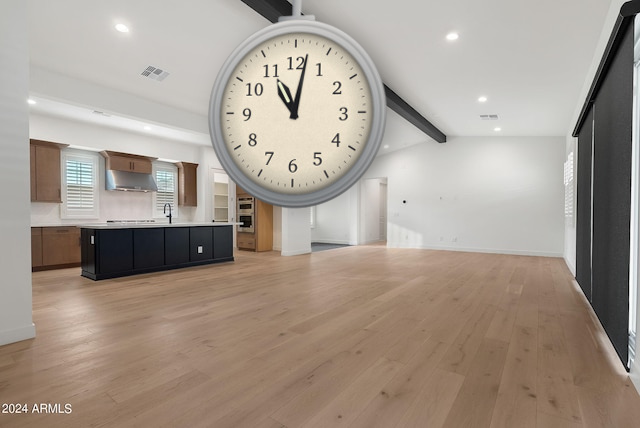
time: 11:02
